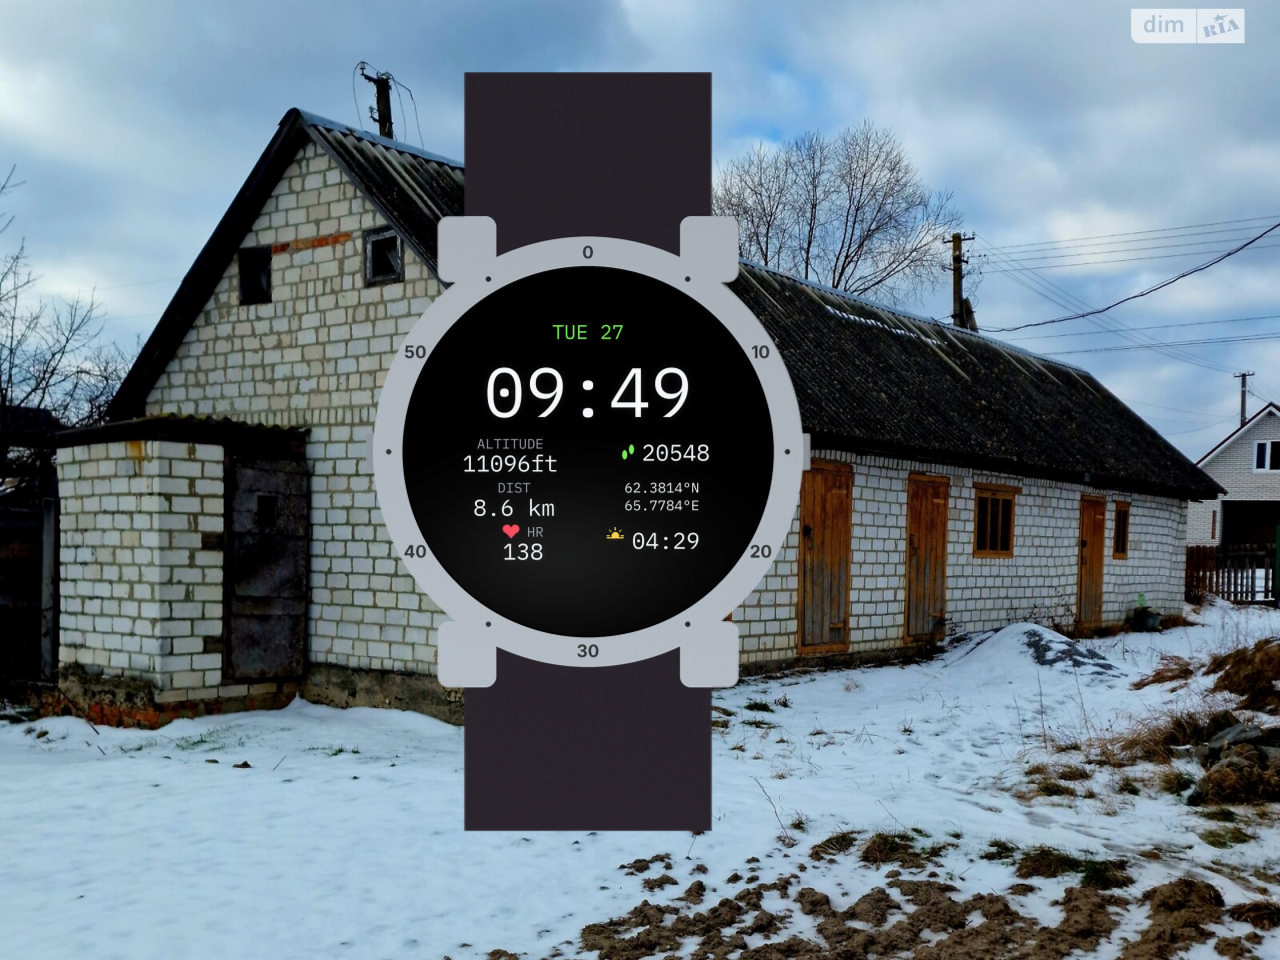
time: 9:49
